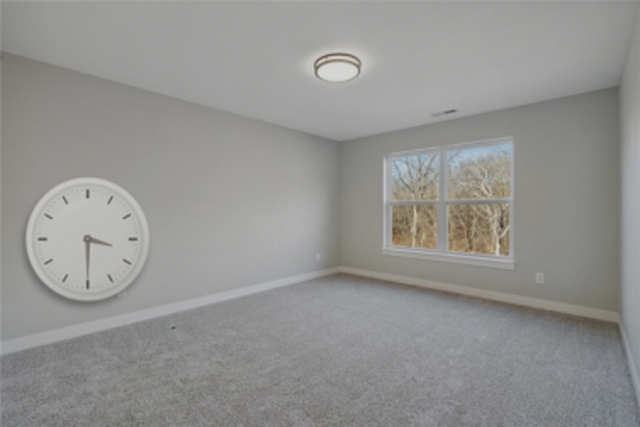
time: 3:30
